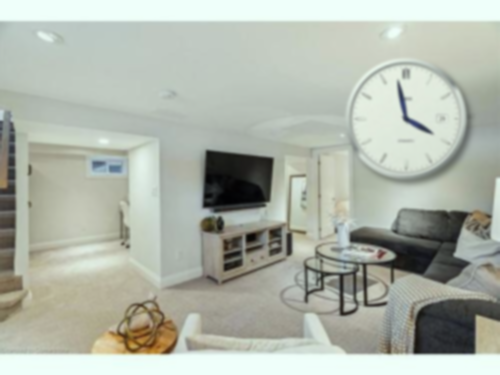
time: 3:58
